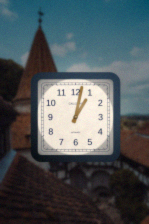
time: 1:02
